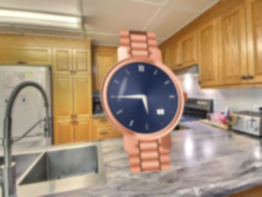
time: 5:45
